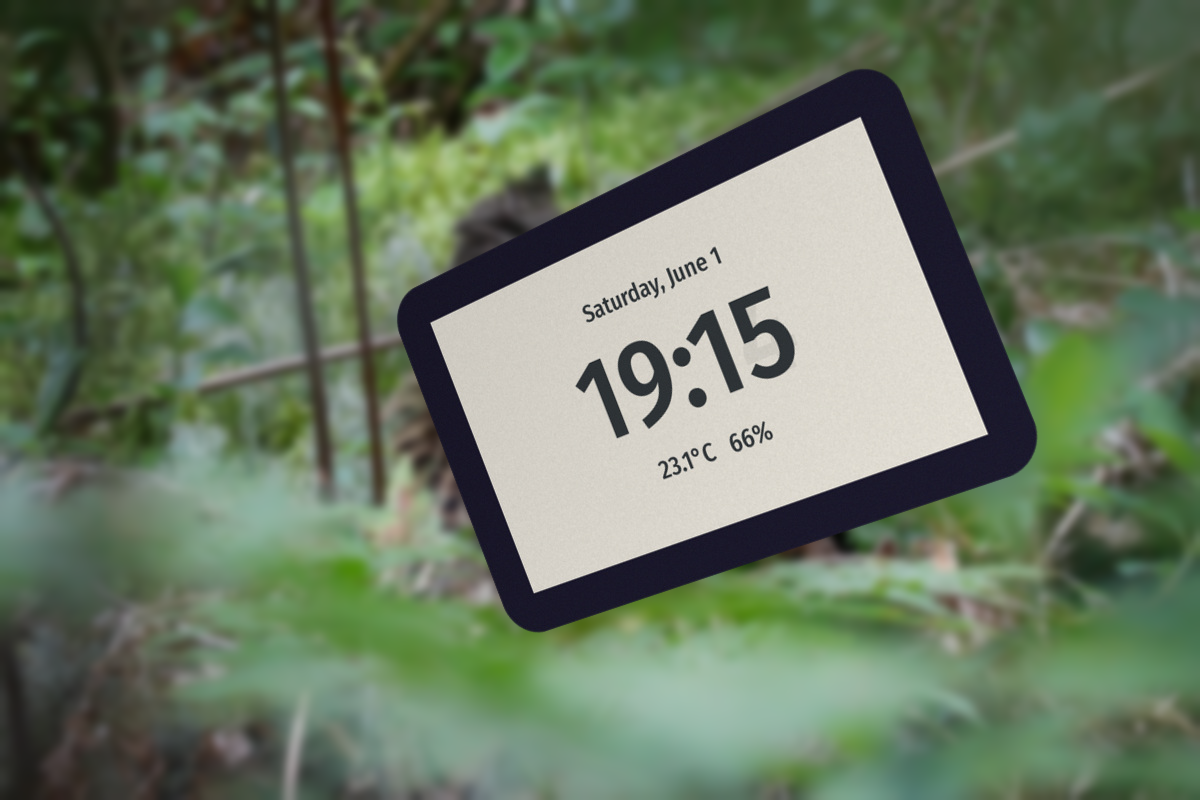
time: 19:15
